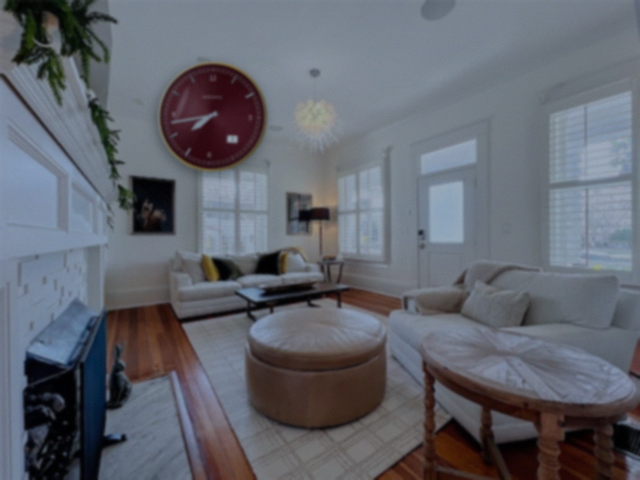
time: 7:43
